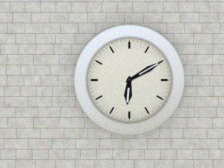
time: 6:10
